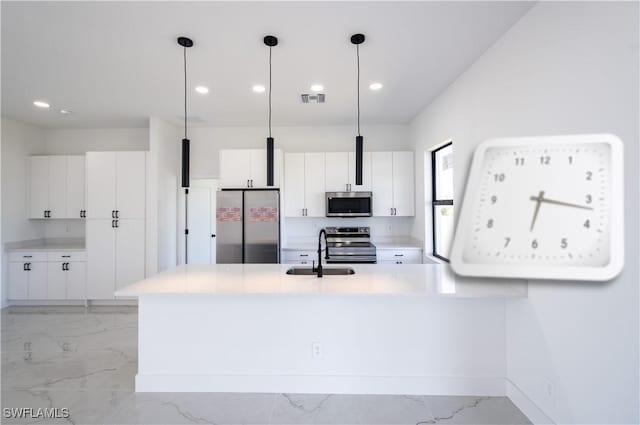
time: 6:17
